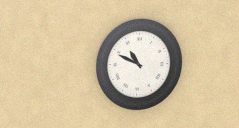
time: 10:49
